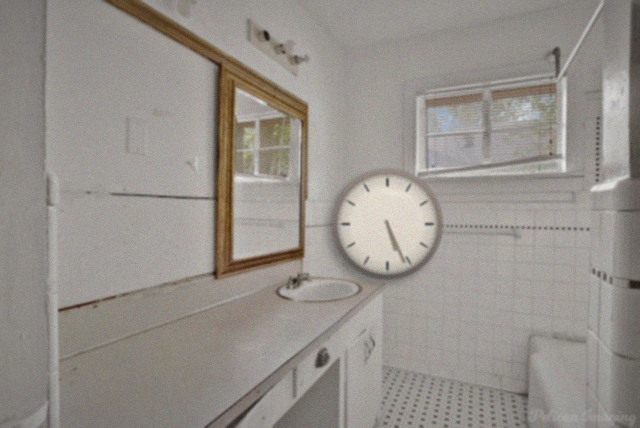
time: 5:26
